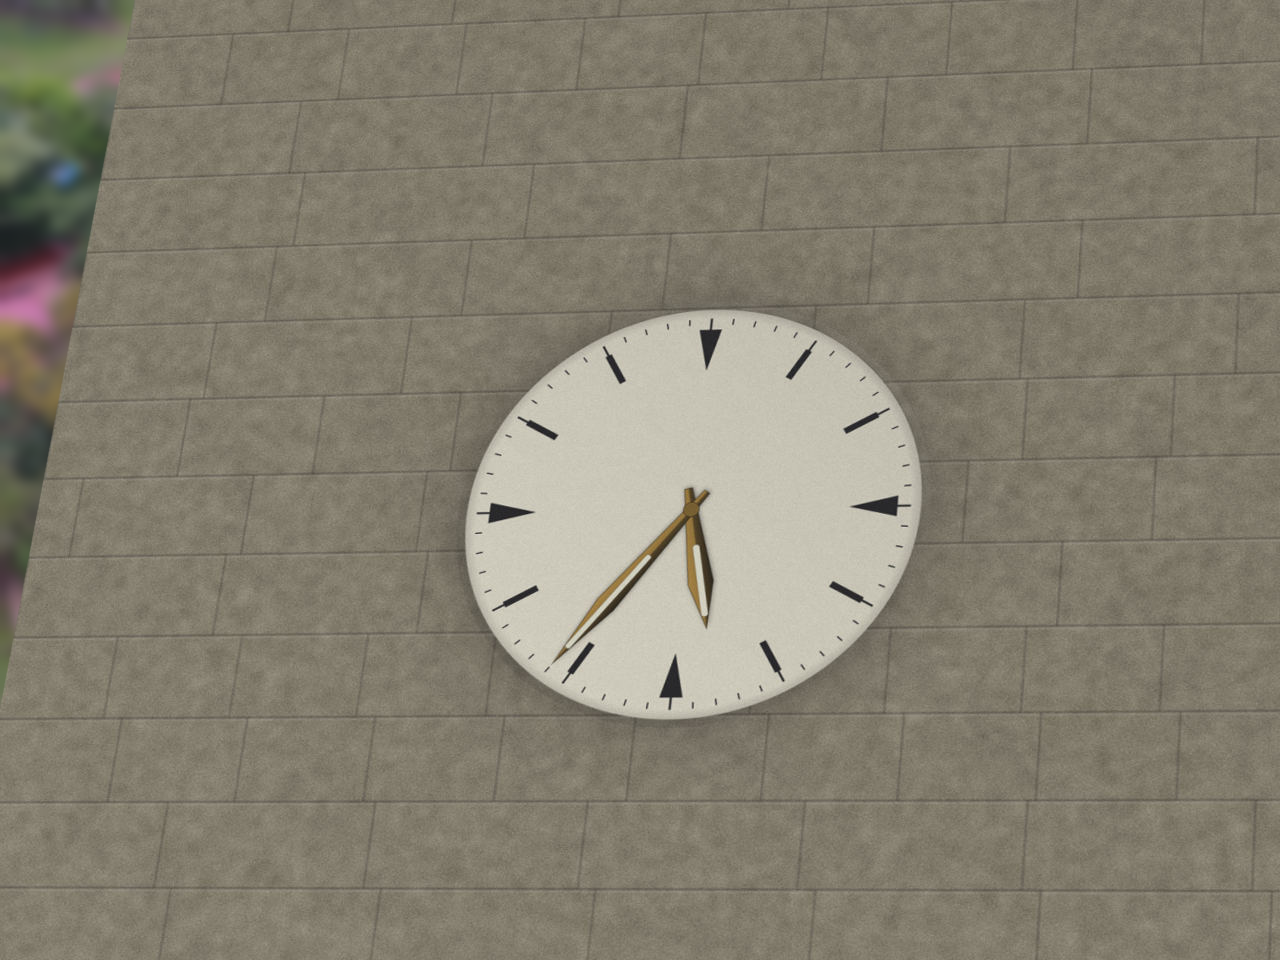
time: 5:36
